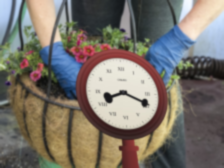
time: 8:19
